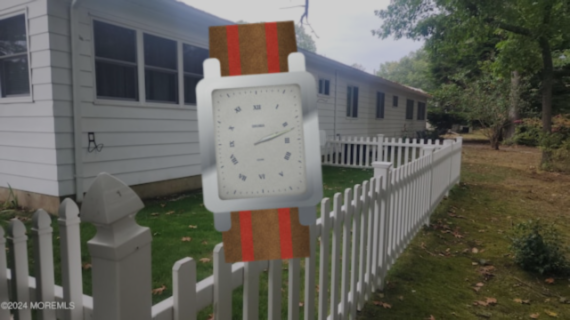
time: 2:12
